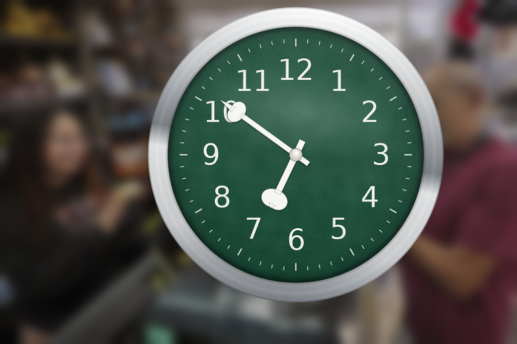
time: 6:51
